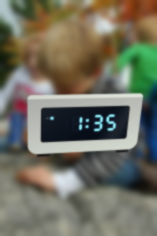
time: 1:35
